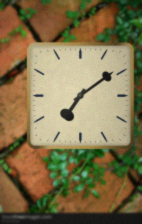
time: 7:09
